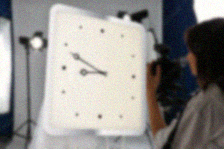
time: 8:49
